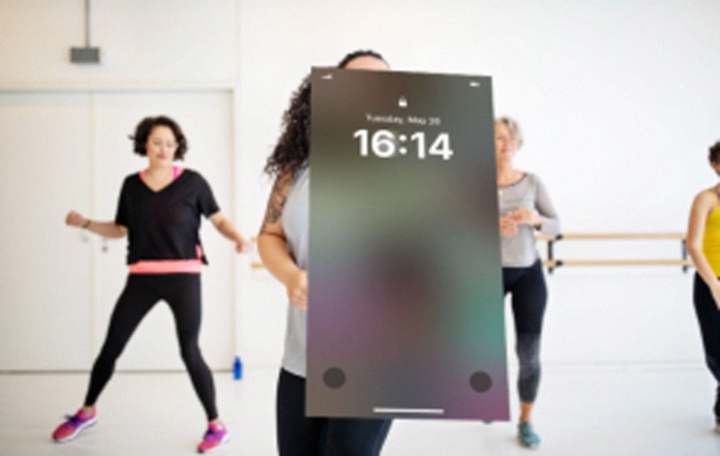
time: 16:14
